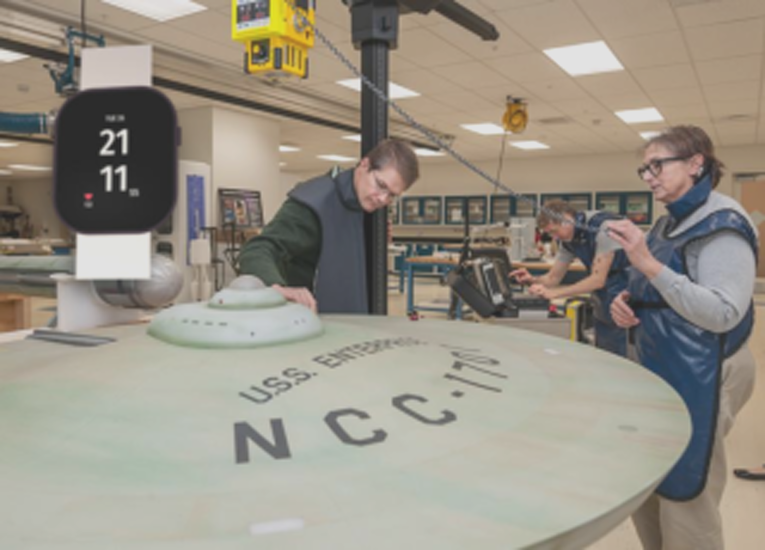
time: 21:11
